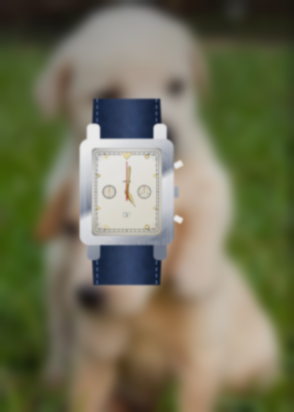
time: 5:01
